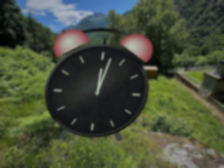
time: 12:02
